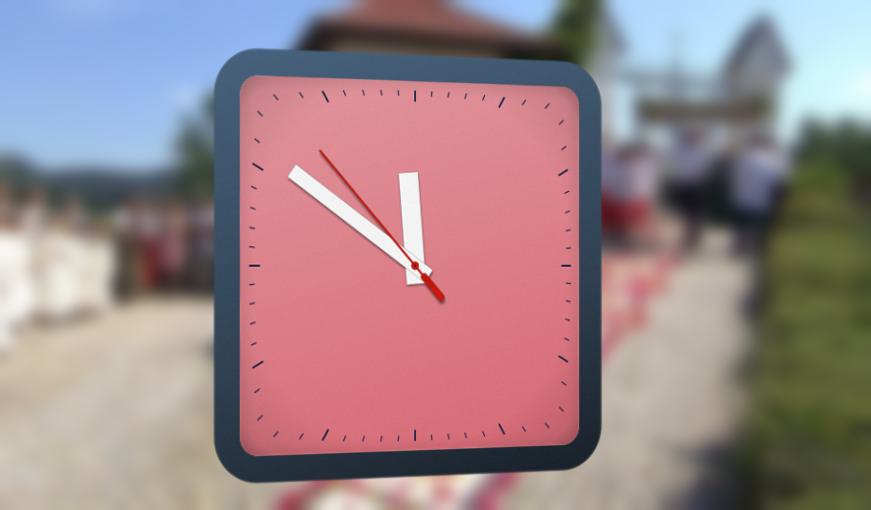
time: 11:50:53
